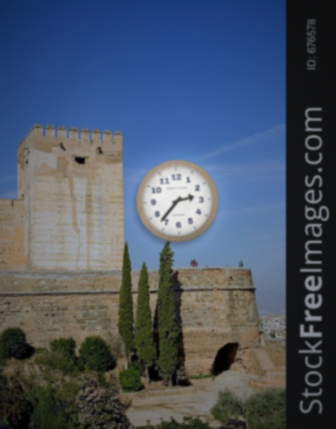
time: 2:37
